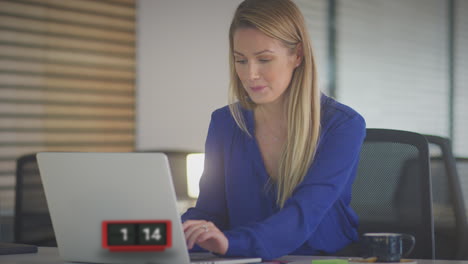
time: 1:14
